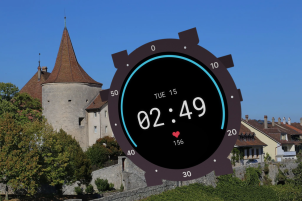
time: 2:49
